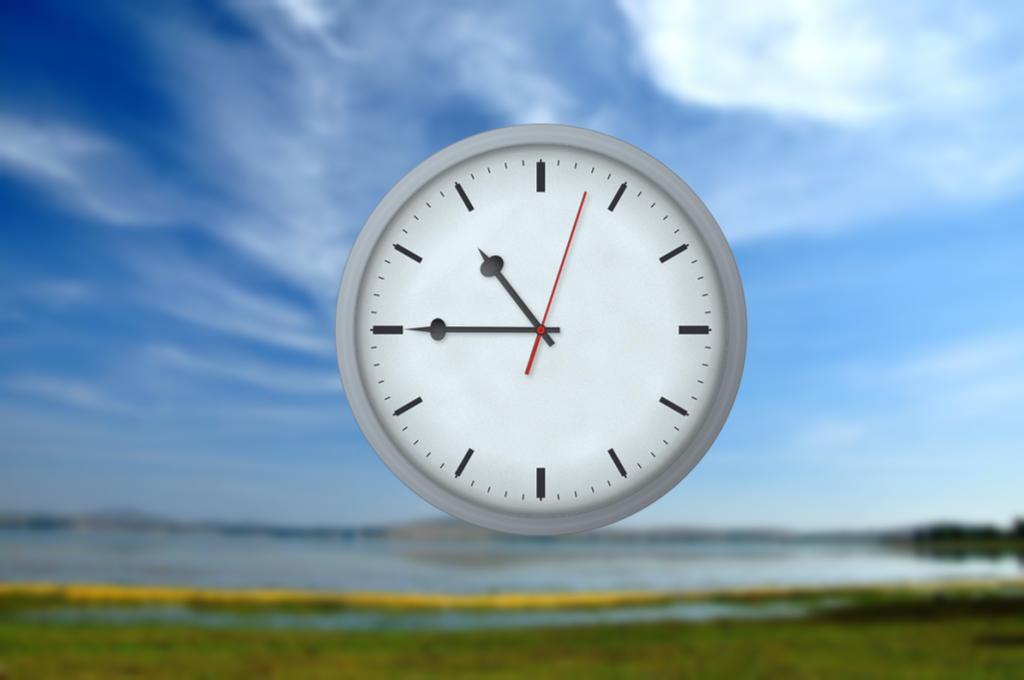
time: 10:45:03
